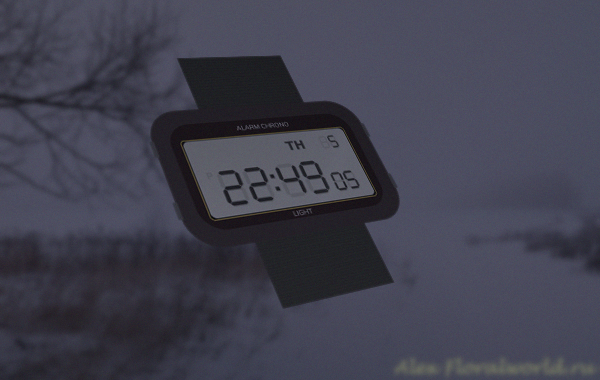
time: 22:49:05
